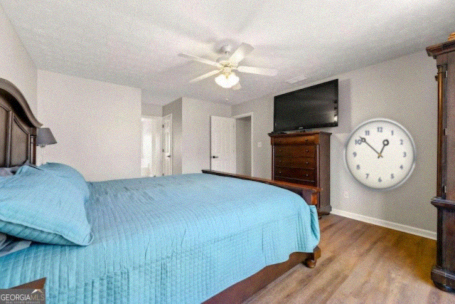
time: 12:52
